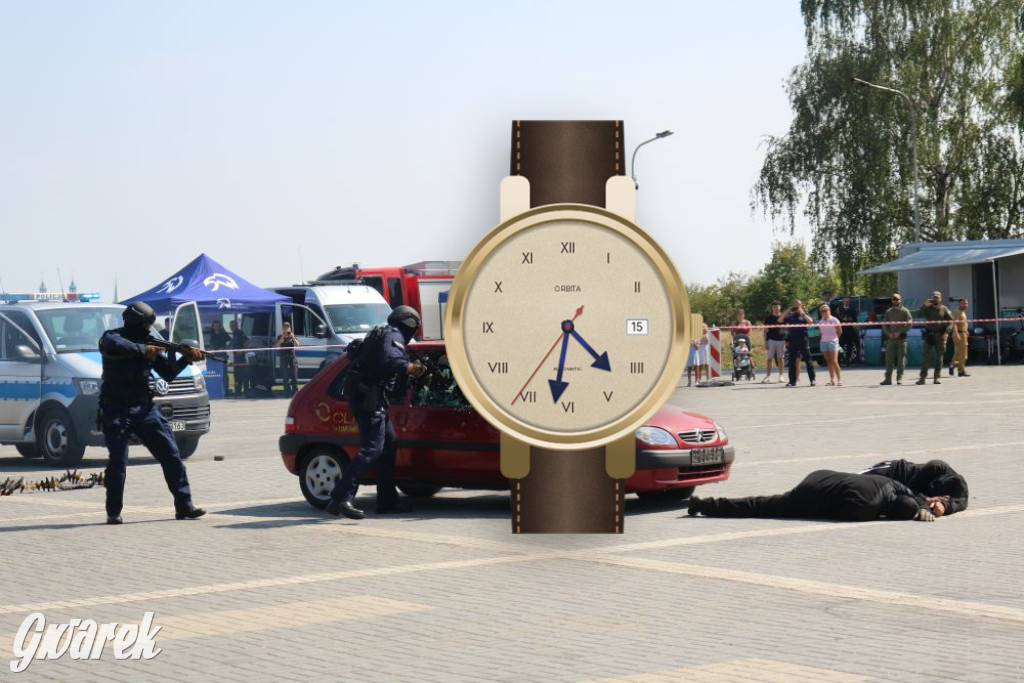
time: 4:31:36
